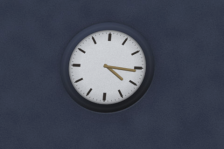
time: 4:16
